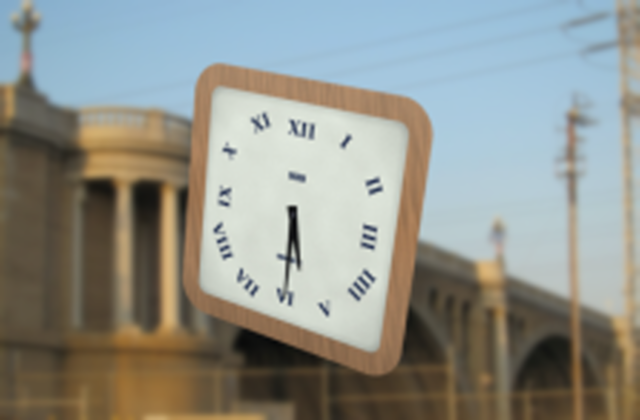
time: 5:30
